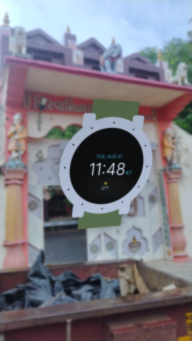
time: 11:48
